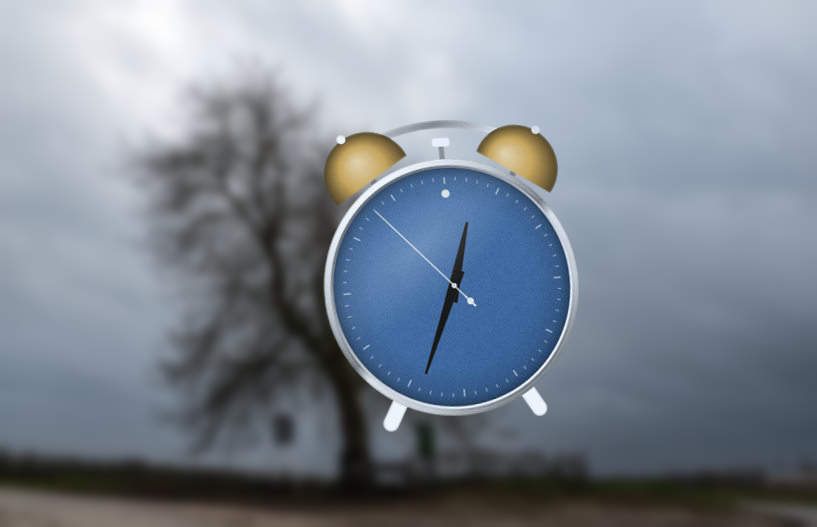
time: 12:33:53
